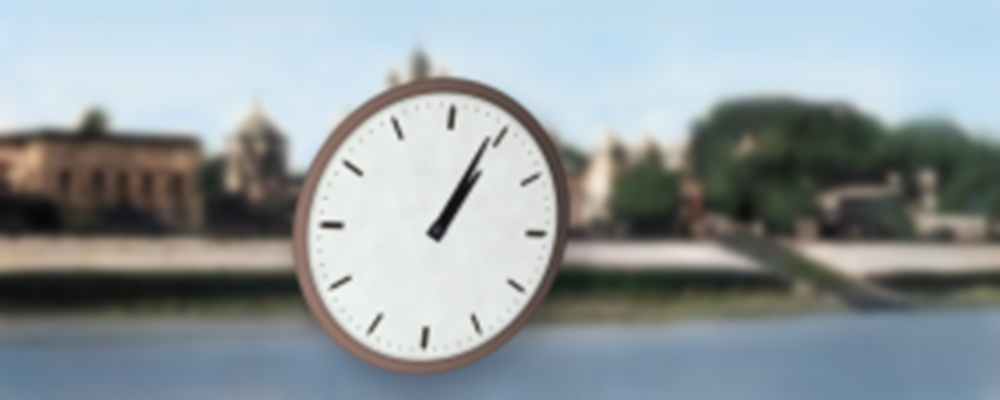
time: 1:04
